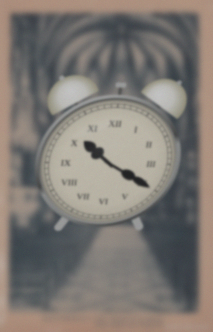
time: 10:20
